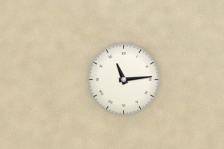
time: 11:14
